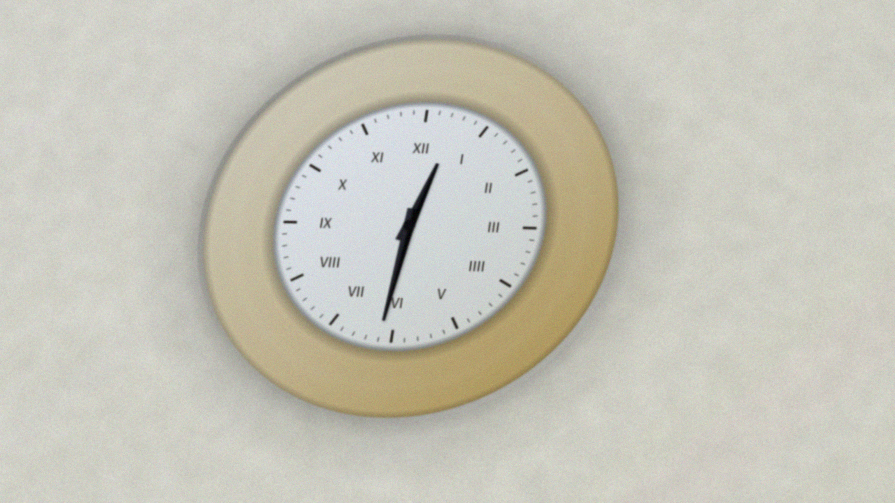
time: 12:31
